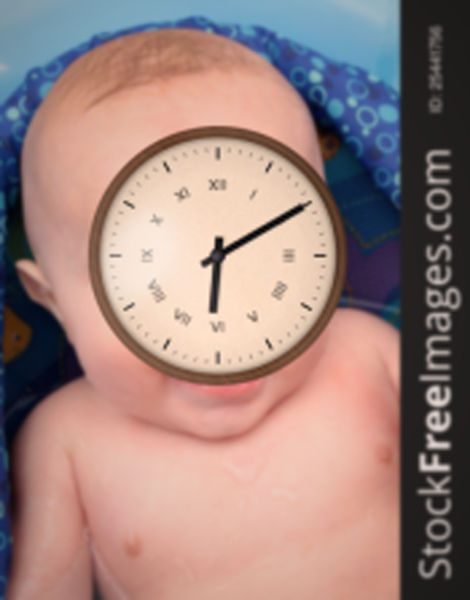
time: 6:10
